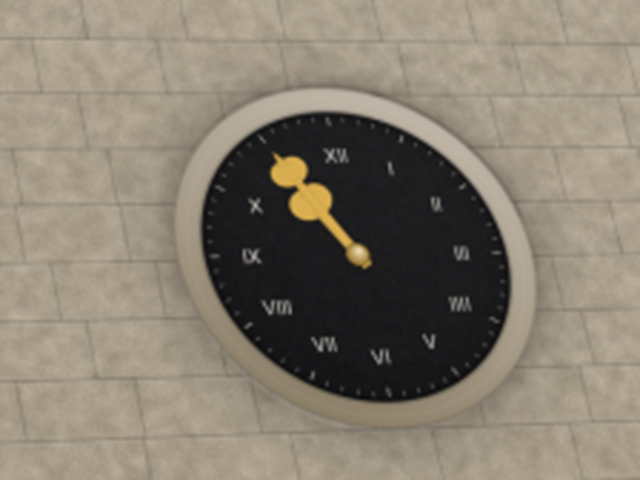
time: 10:55
